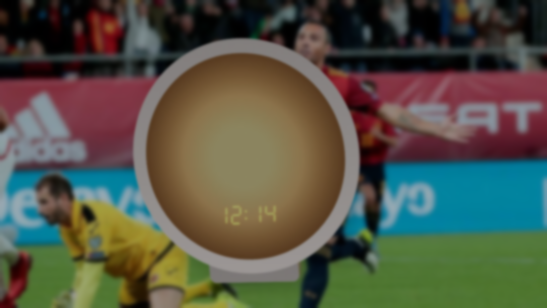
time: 12:14
